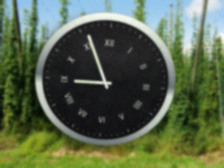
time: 8:56
